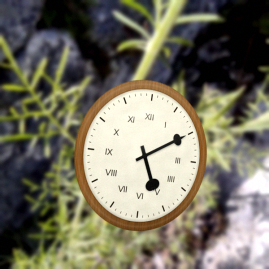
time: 5:10
